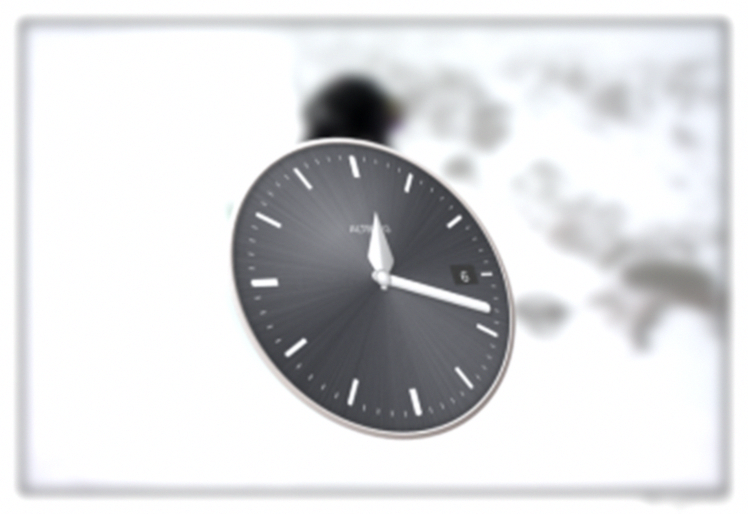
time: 12:18
